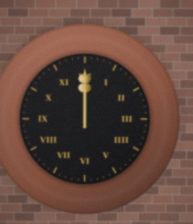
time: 12:00
